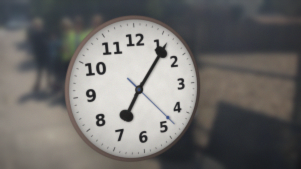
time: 7:06:23
